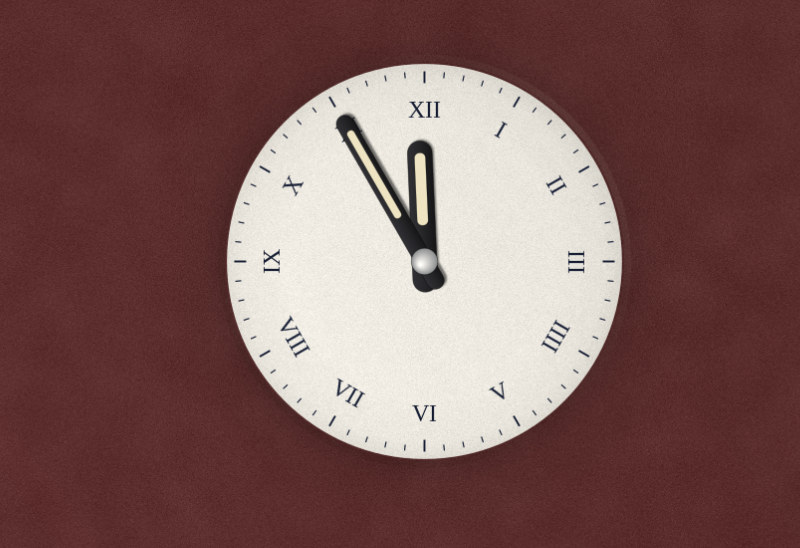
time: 11:55
